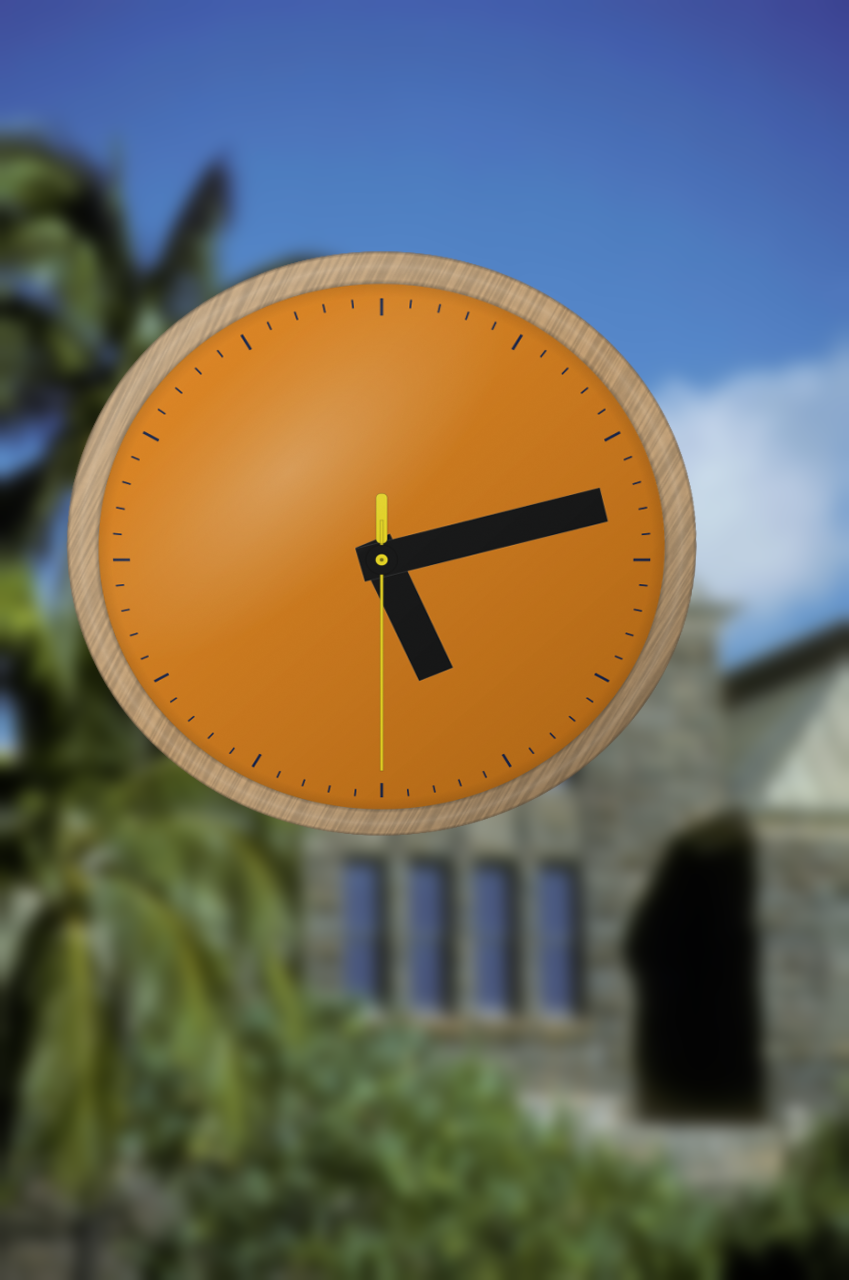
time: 5:12:30
